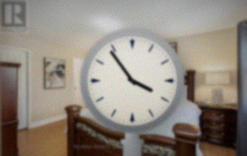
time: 3:54
